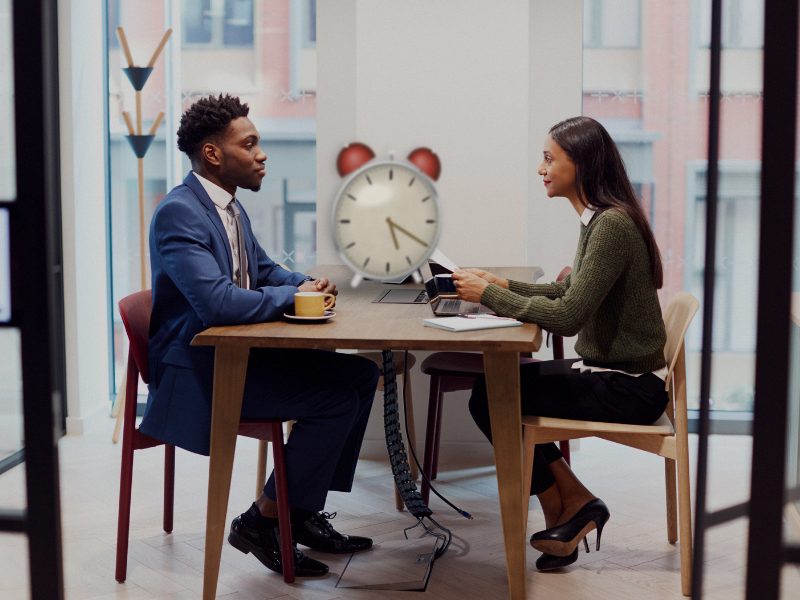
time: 5:20
